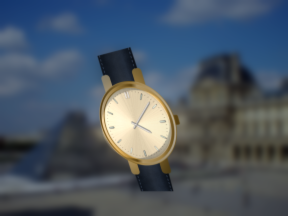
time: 4:08
